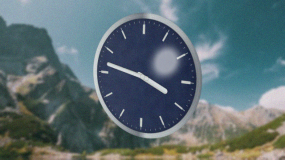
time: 3:47
